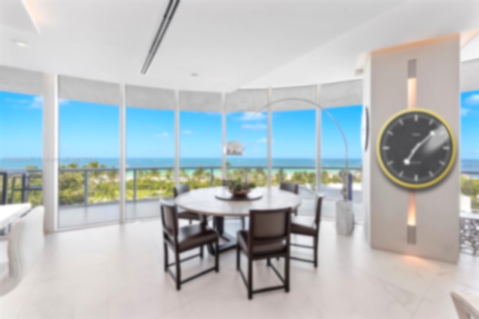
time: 7:08
